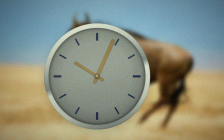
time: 10:04
